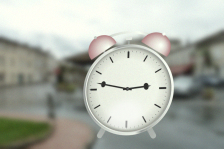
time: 2:47
